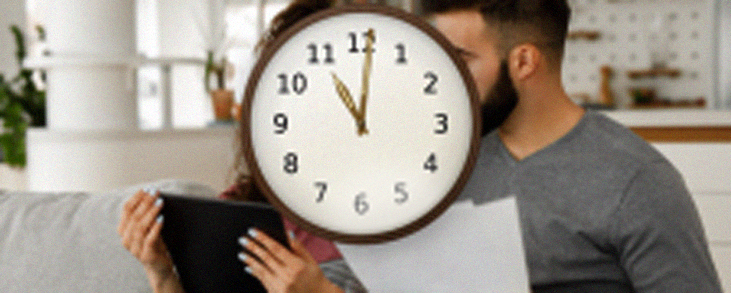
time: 11:01
